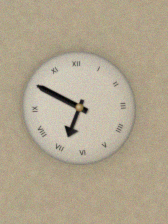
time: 6:50
